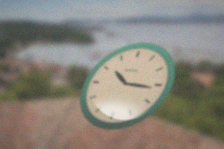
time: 10:16
